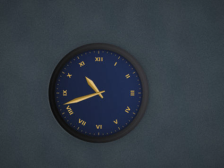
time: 10:42
